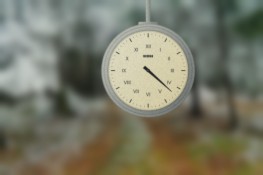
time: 4:22
